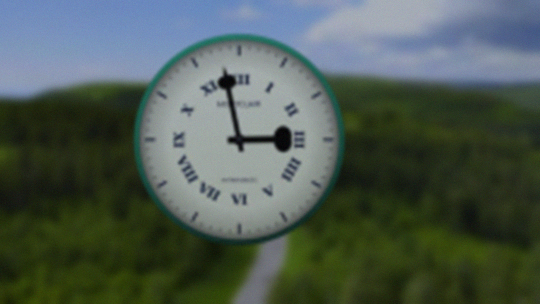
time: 2:58
